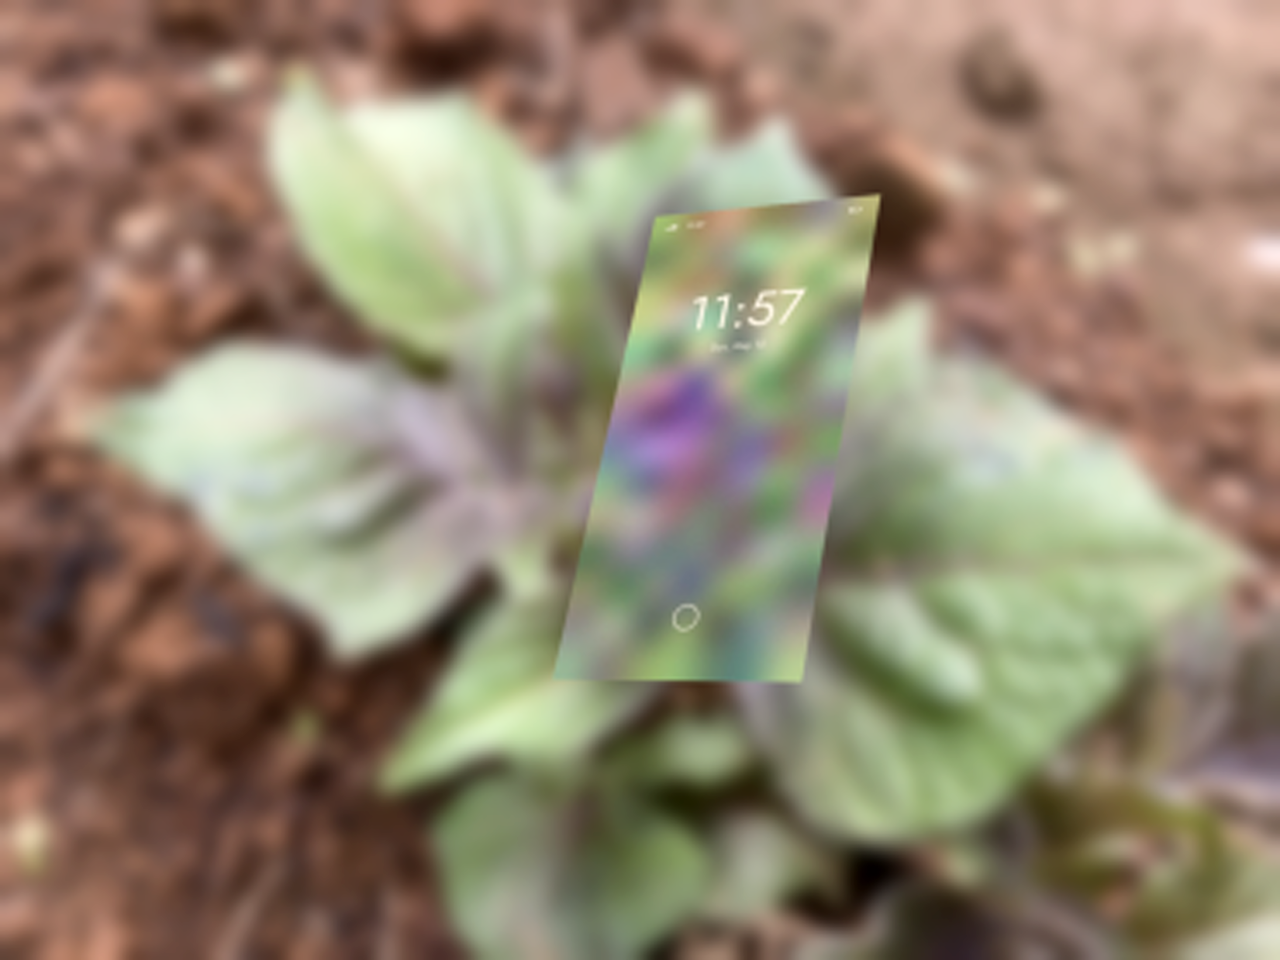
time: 11:57
